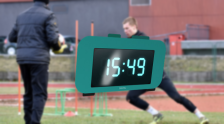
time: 15:49
